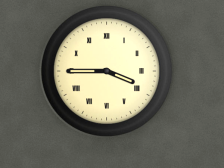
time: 3:45
